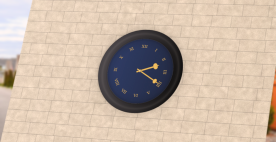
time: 2:20
